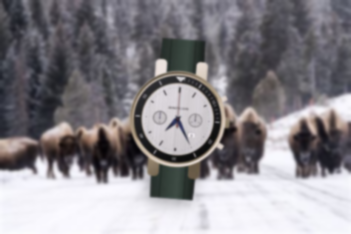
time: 7:25
